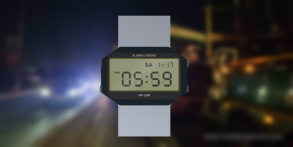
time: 5:59
